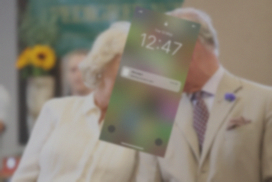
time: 12:47
